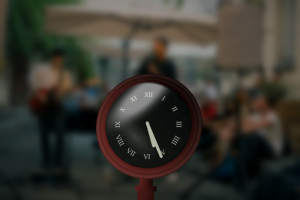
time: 5:26
